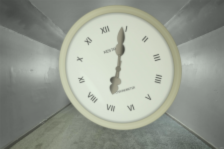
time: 7:04
